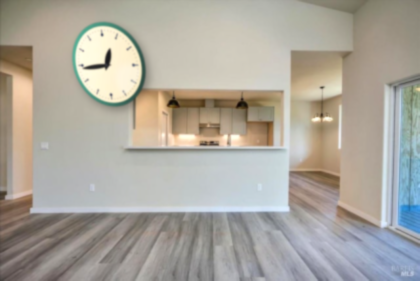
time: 12:44
